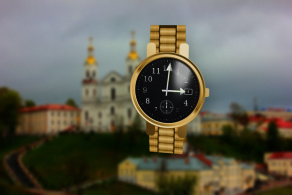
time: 3:01
